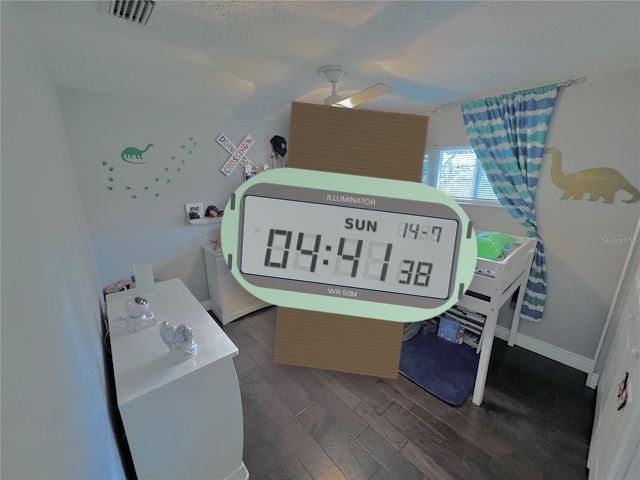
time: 4:41:38
